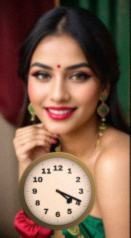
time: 4:19
